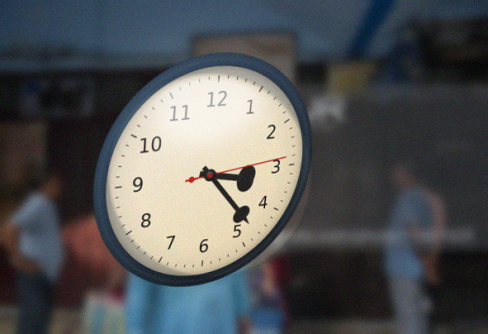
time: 3:23:14
